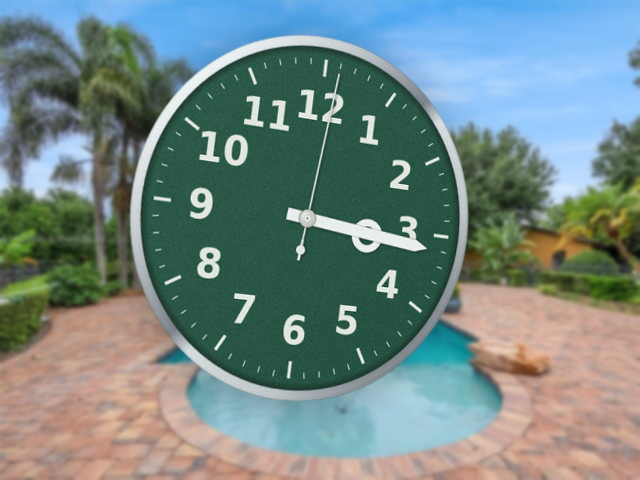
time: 3:16:01
